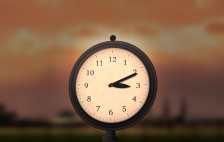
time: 3:11
